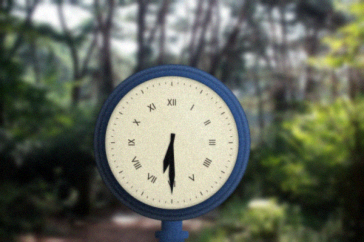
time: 6:30
